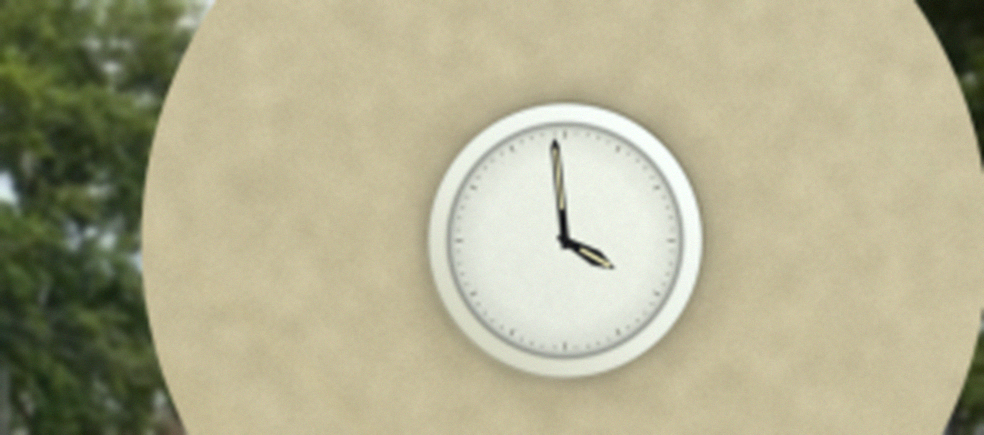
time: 3:59
